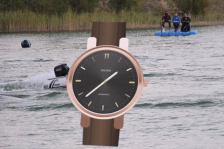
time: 1:38
